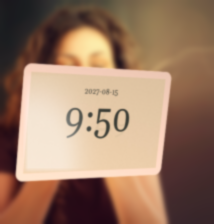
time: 9:50
